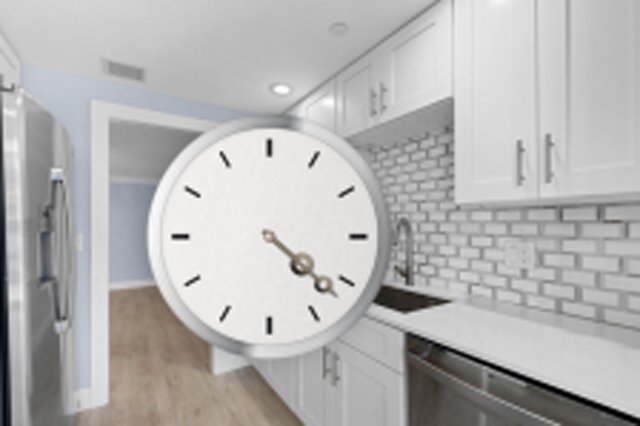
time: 4:22
